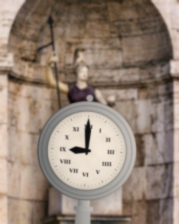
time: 9:00
